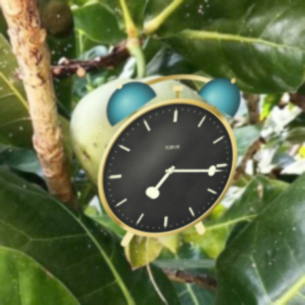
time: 7:16
